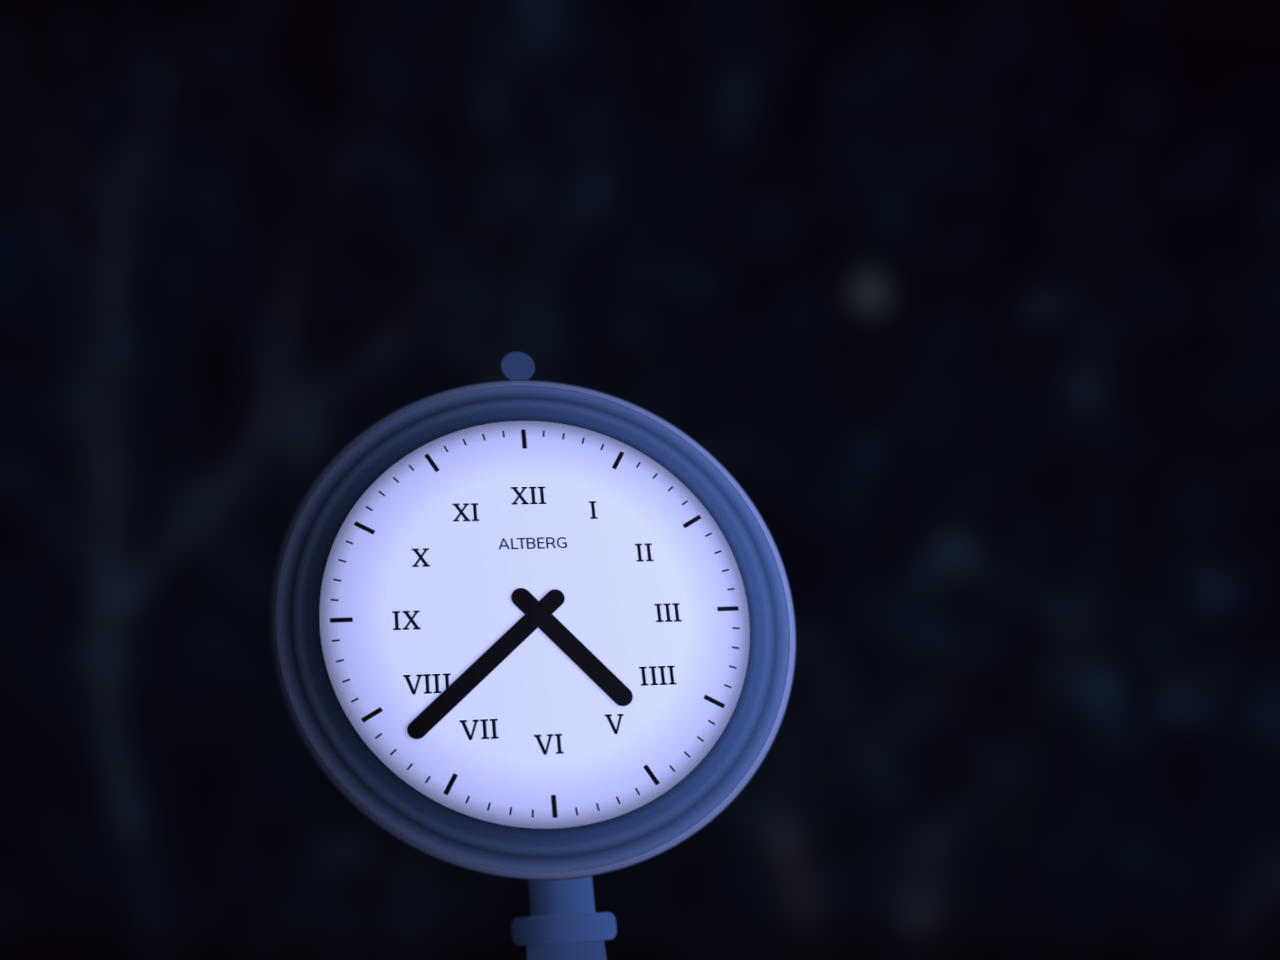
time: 4:38
